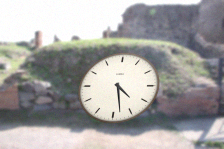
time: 4:28
